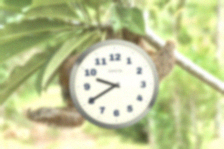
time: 9:40
